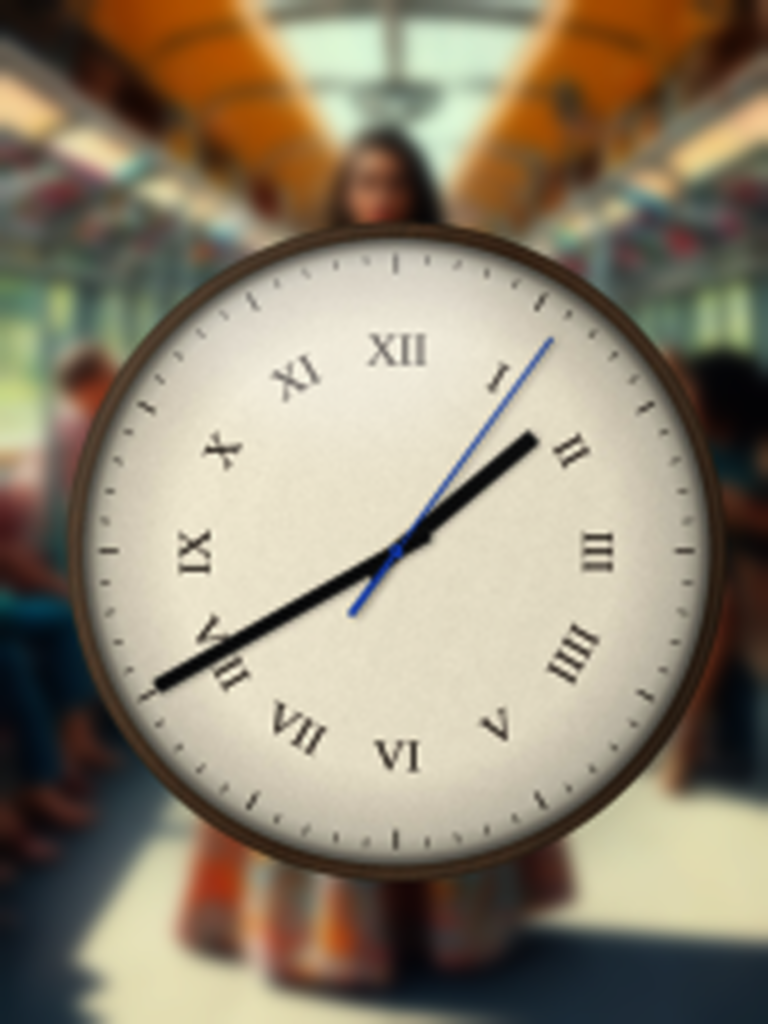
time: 1:40:06
